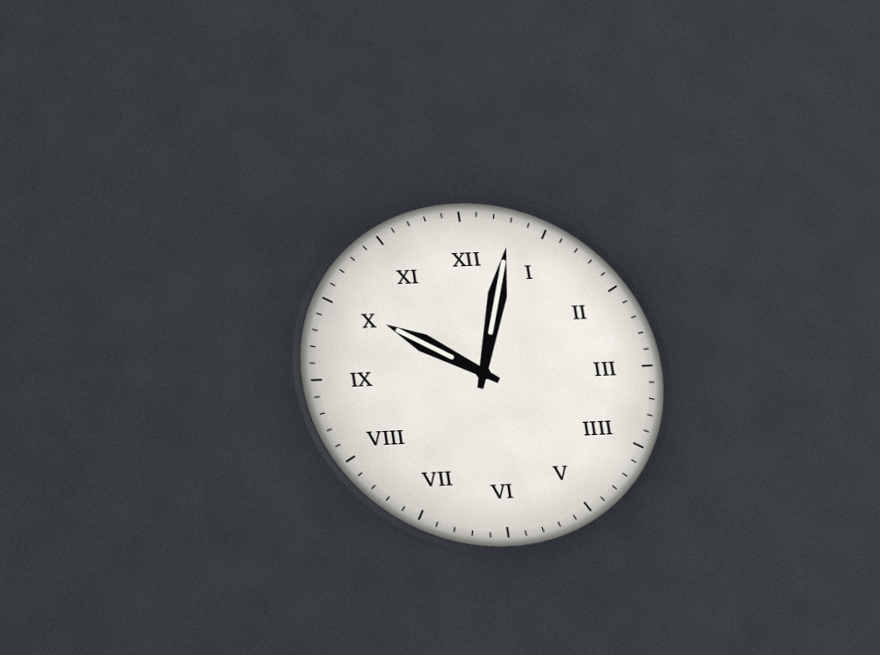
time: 10:03
